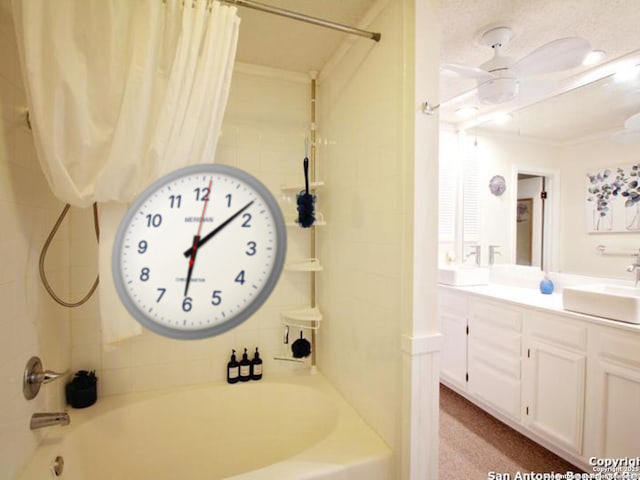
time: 6:08:01
